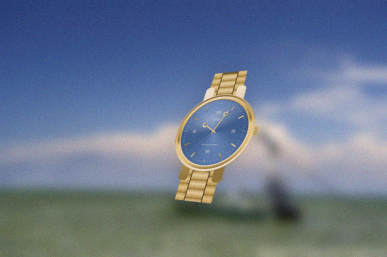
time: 10:04
